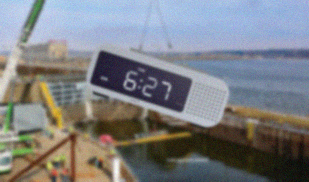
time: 6:27
